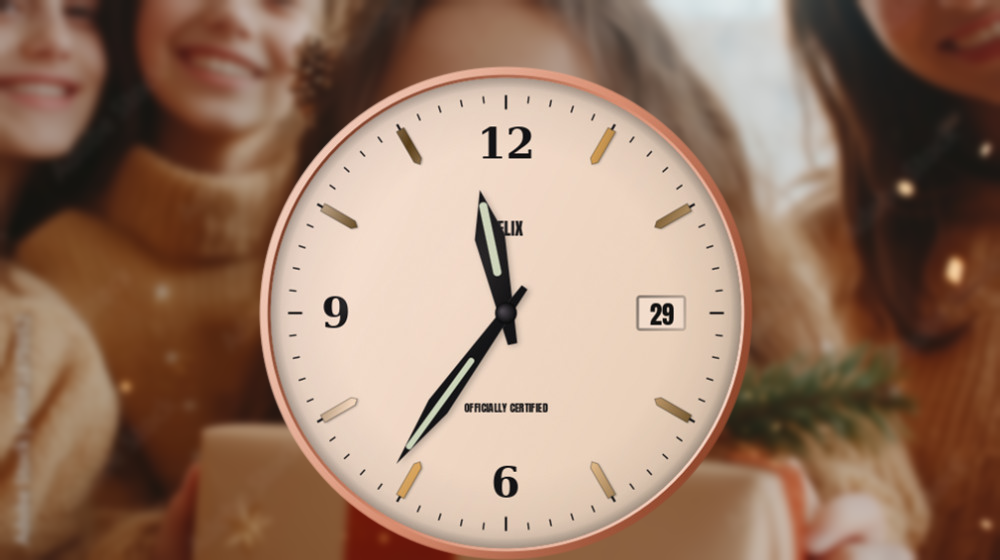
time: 11:36
